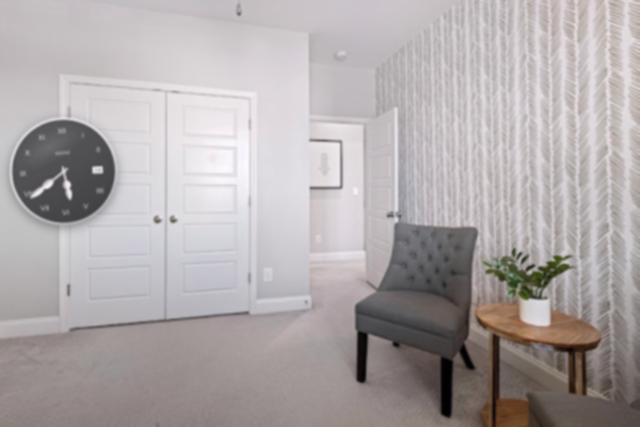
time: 5:39
